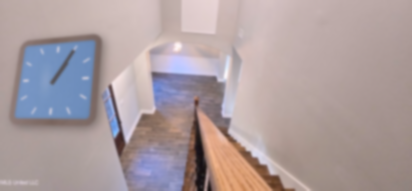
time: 1:05
